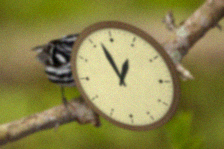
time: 12:57
